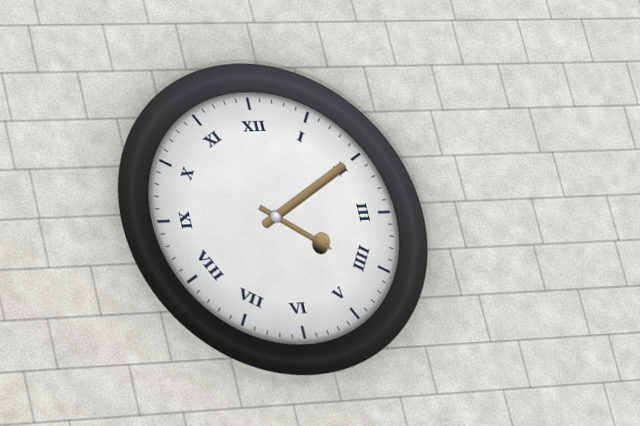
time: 4:10
